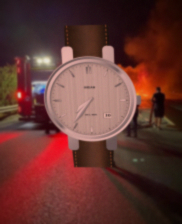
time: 7:36
